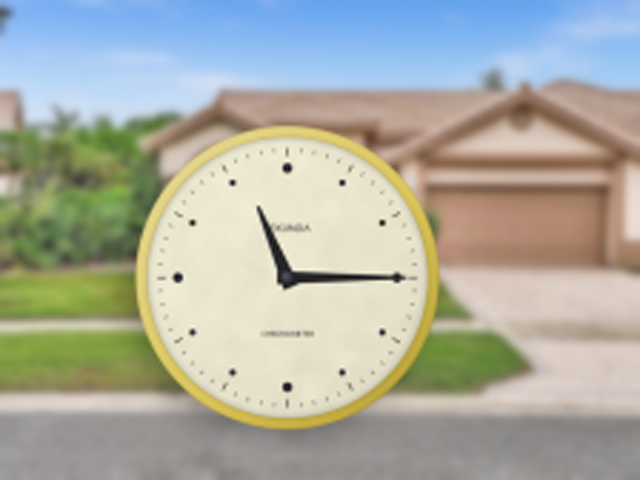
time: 11:15
